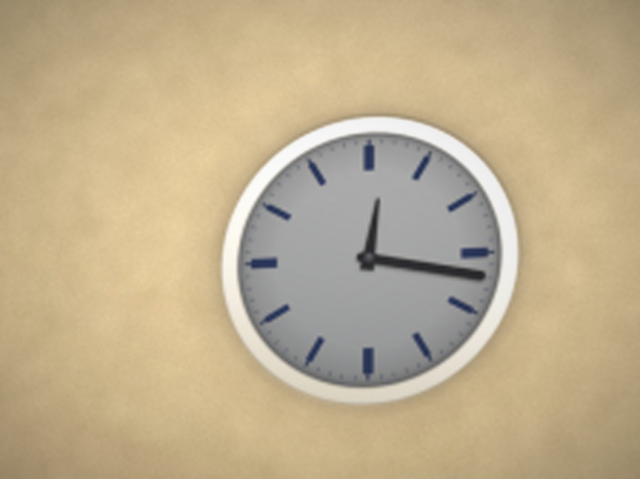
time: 12:17
